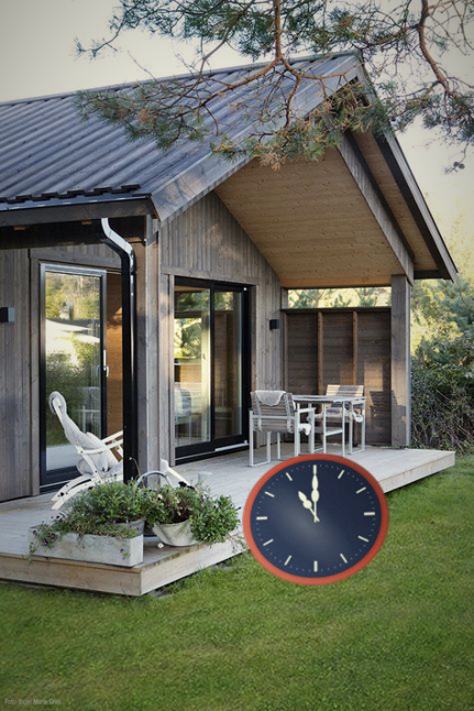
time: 11:00
